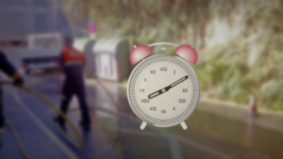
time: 8:10
